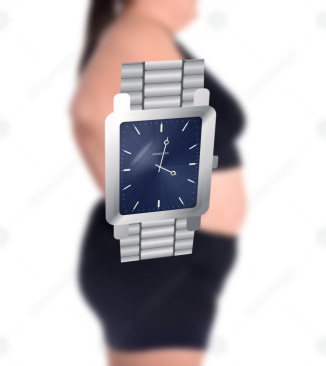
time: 4:02
